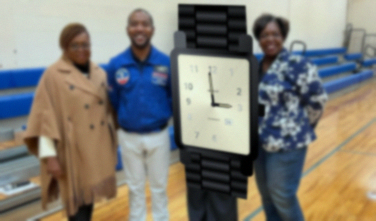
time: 2:59
